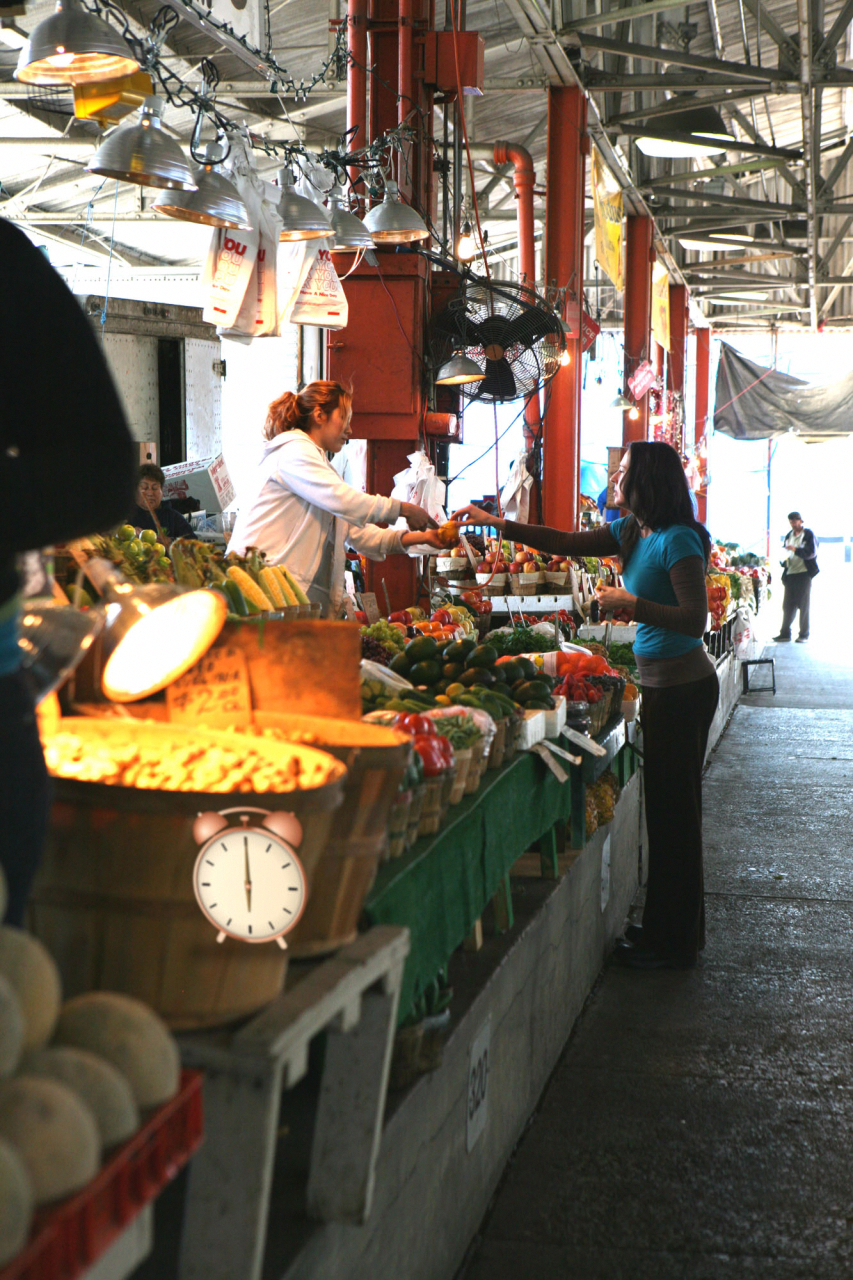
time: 6:00
